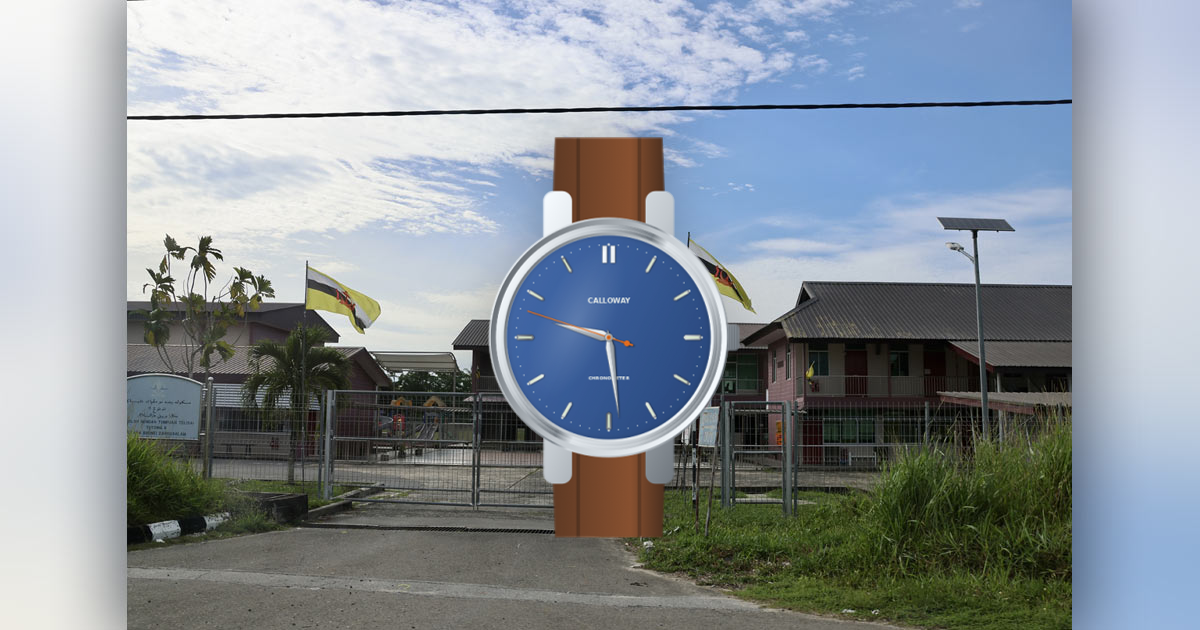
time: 9:28:48
